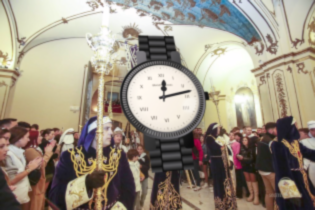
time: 12:13
